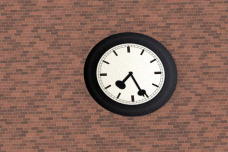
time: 7:26
